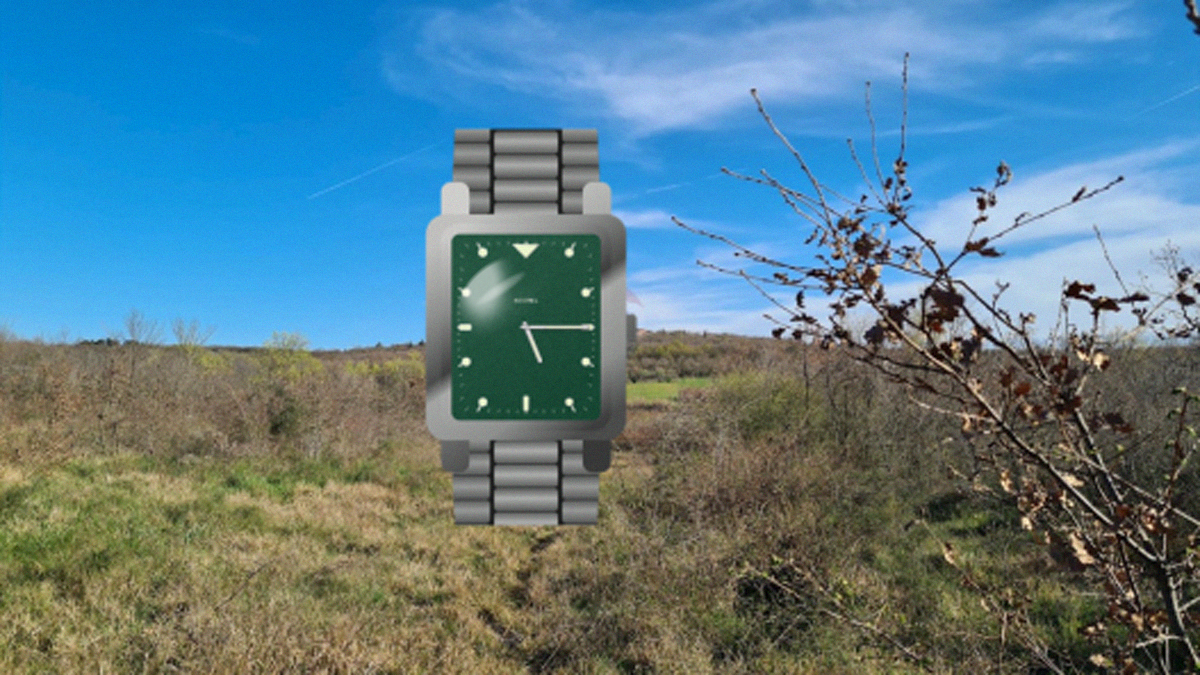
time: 5:15
